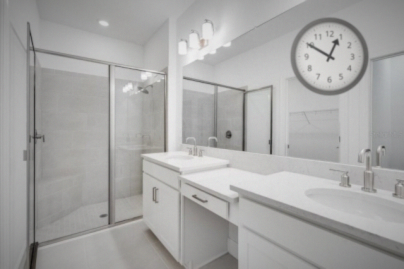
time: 12:50
